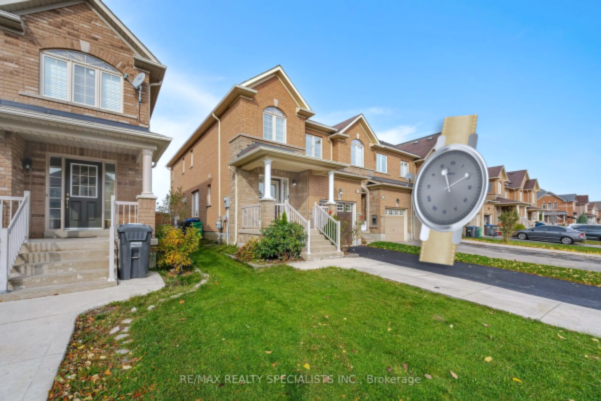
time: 11:10
